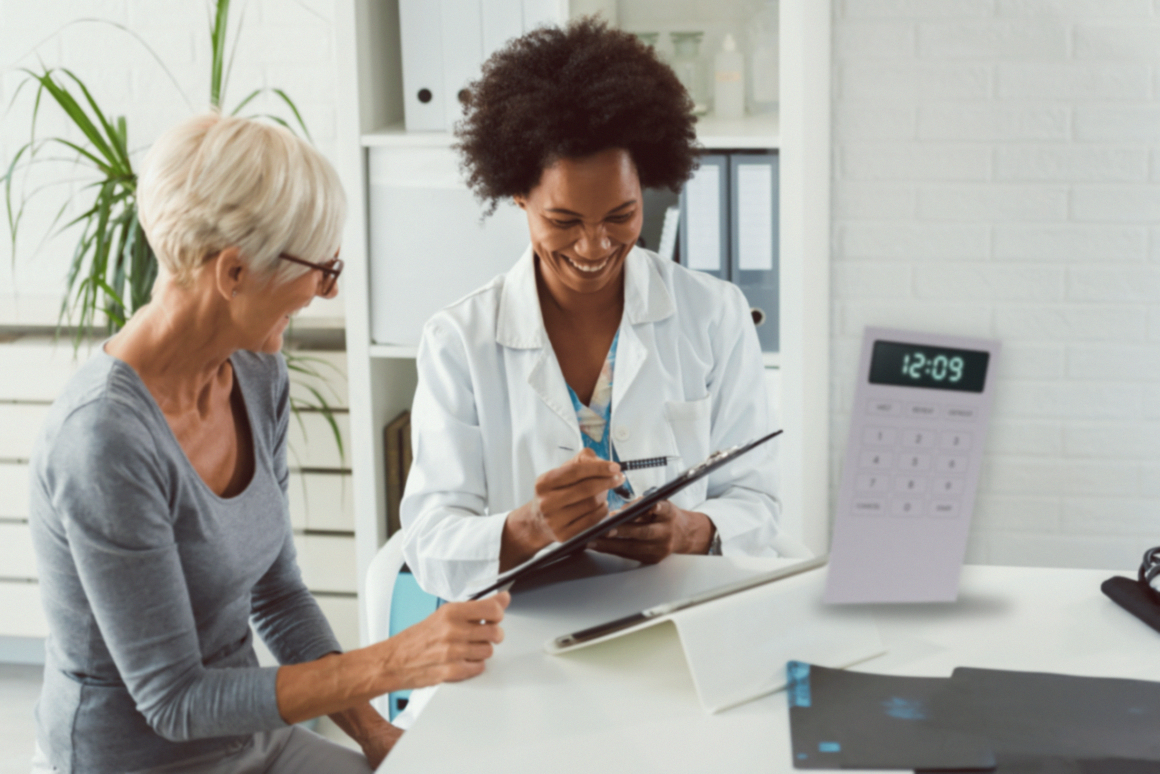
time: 12:09
